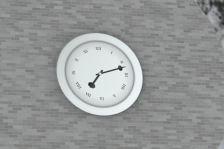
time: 7:12
